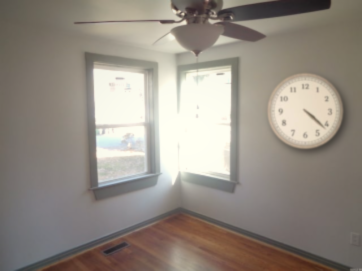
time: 4:22
